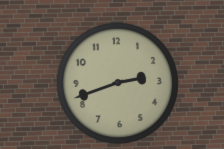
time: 2:42
